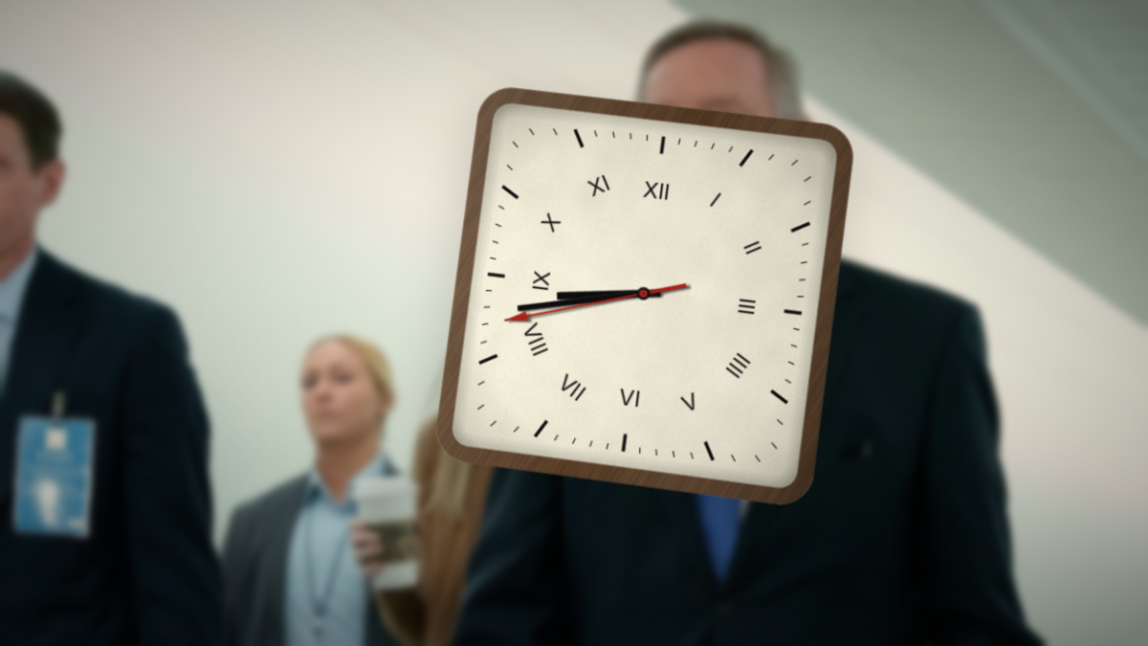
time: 8:42:42
